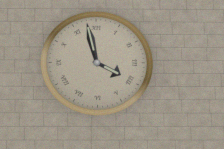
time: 3:58
